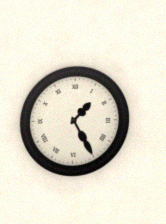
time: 1:25
